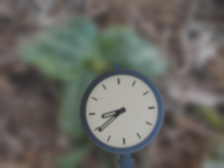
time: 8:39
